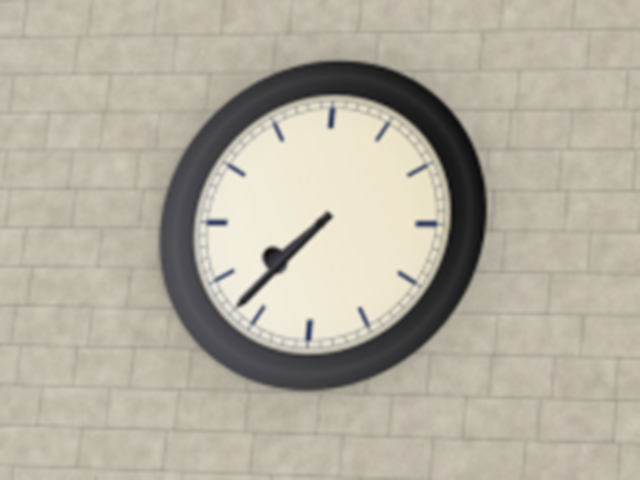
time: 7:37
